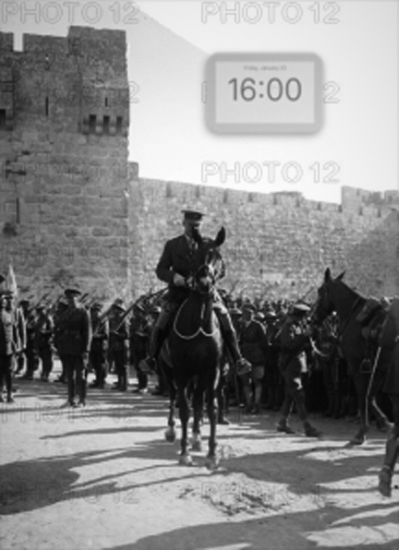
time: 16:00
